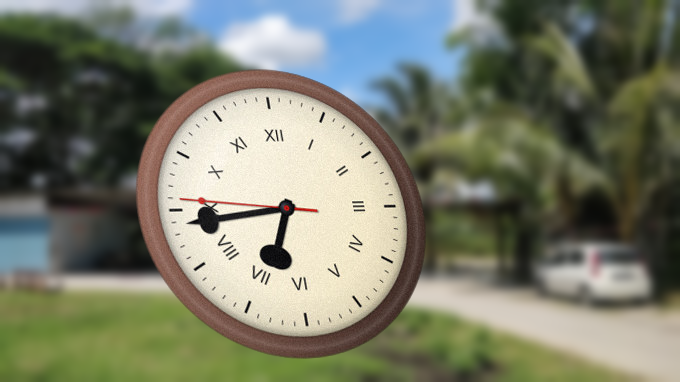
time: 6:43:46
